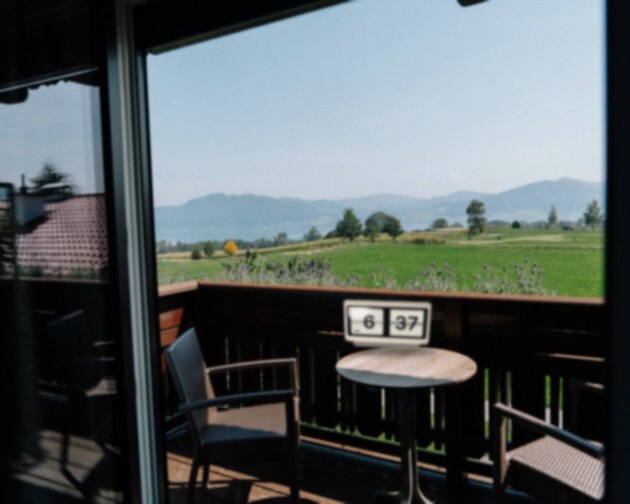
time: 6:37
